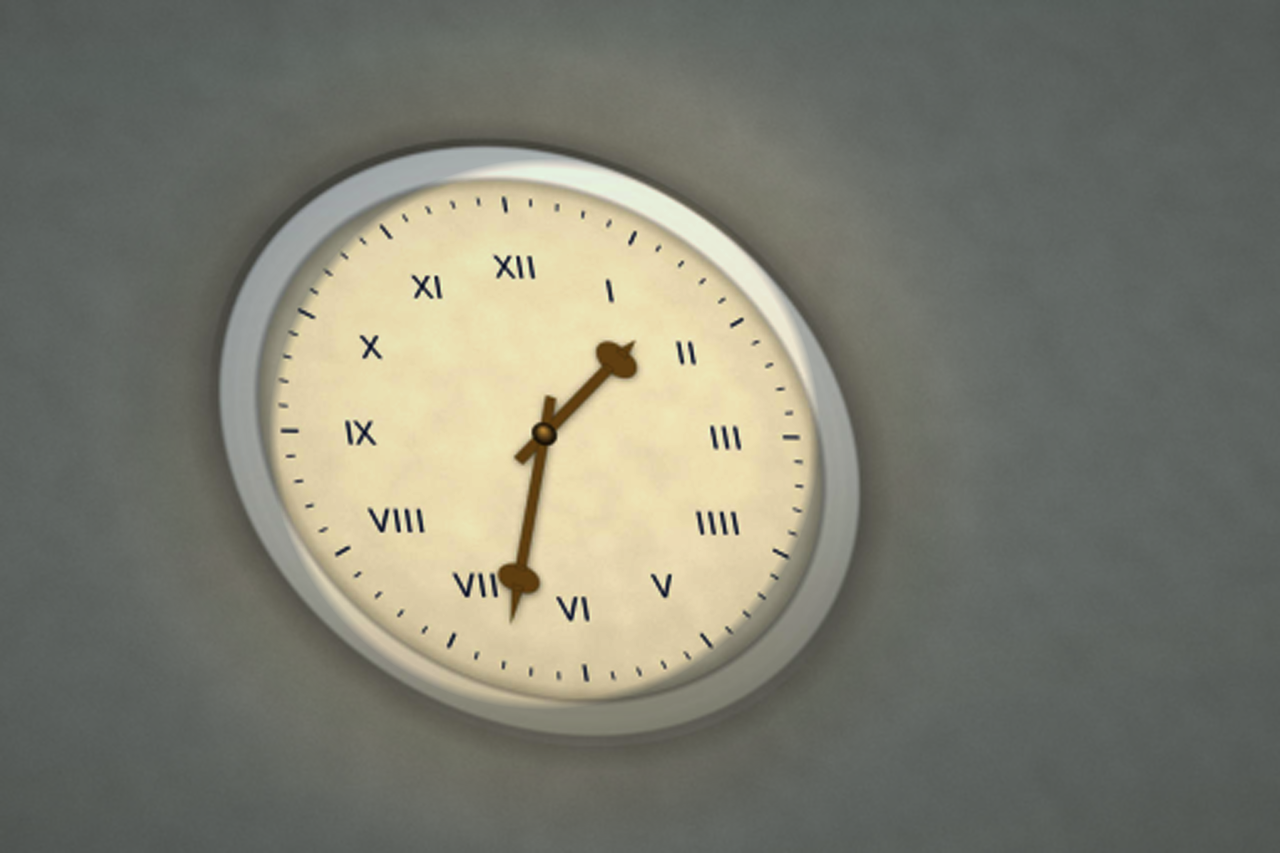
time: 1:33
